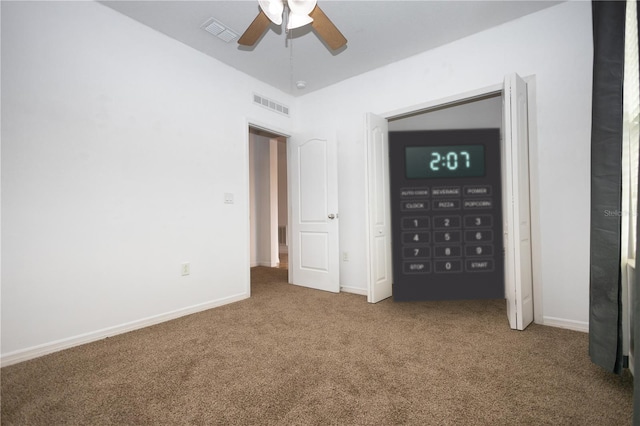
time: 2:07
